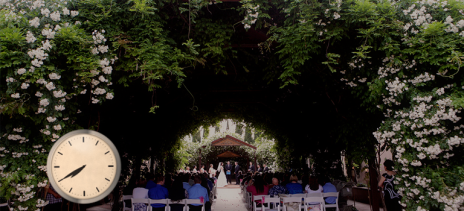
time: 7:40
